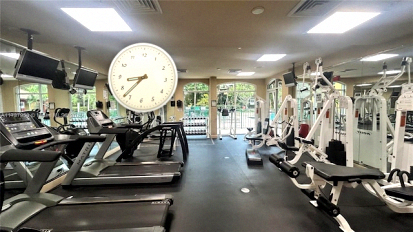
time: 8:37
